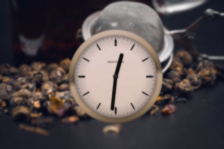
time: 12:31
